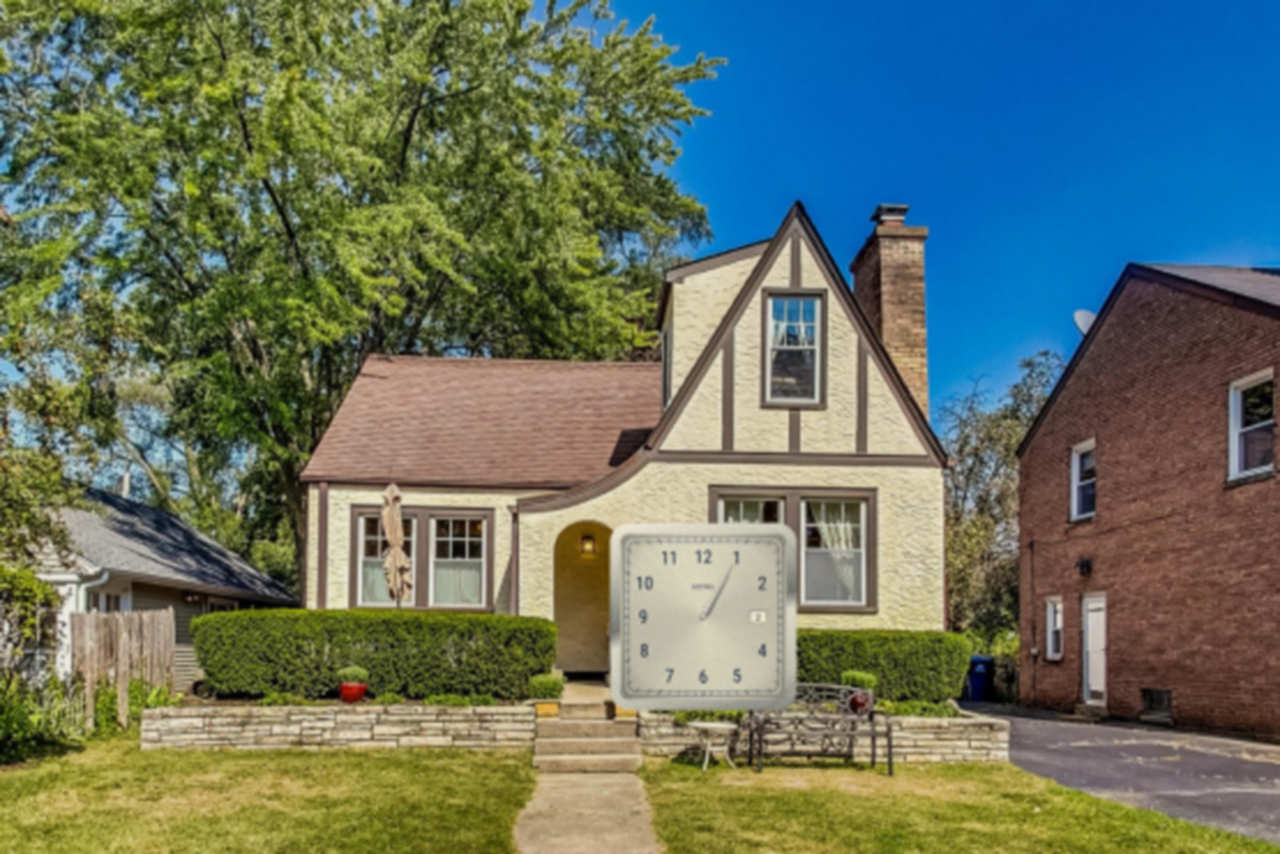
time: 1:05
